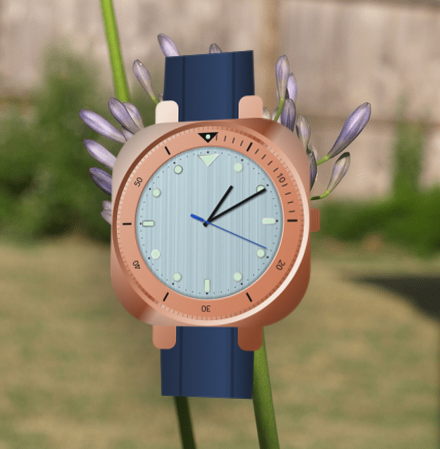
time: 1:10:19
